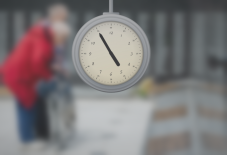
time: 4:55
